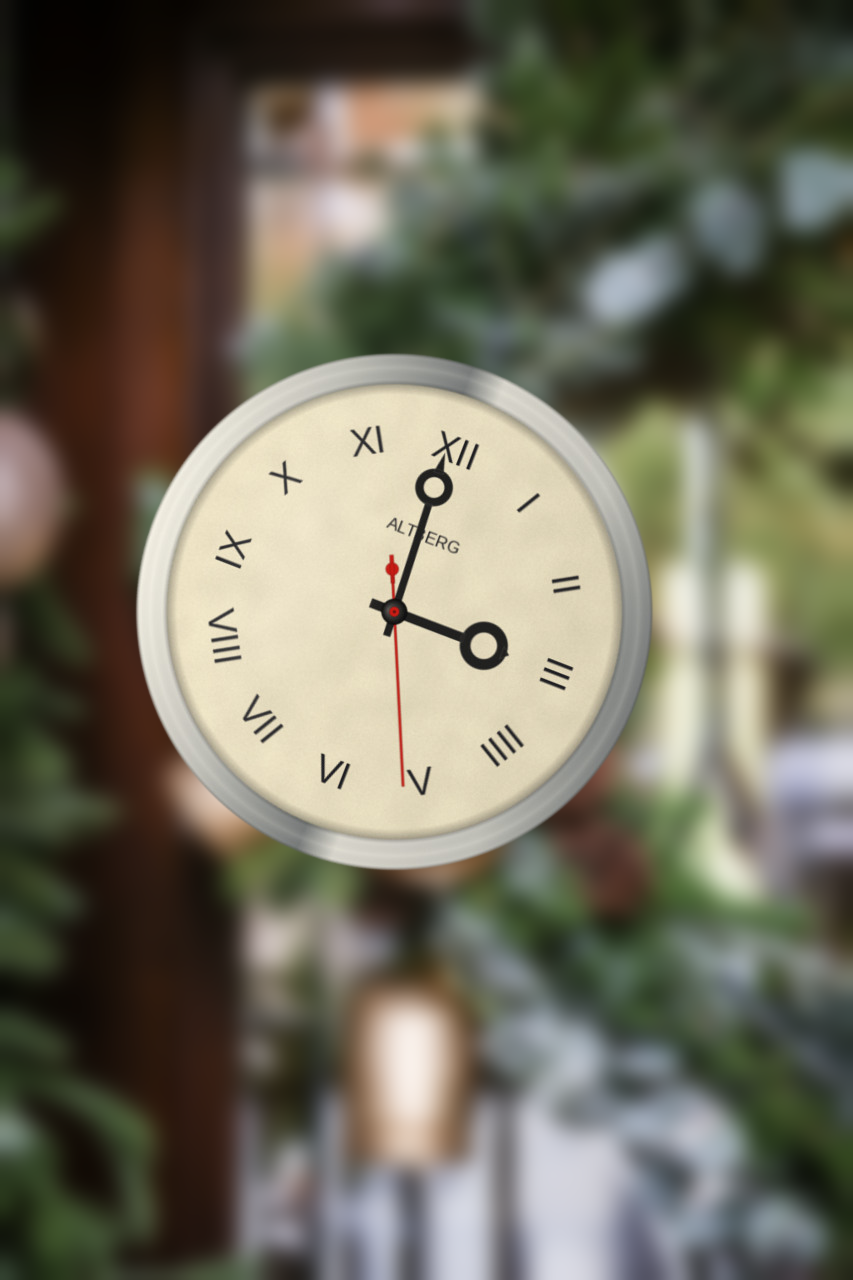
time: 2:59:26
